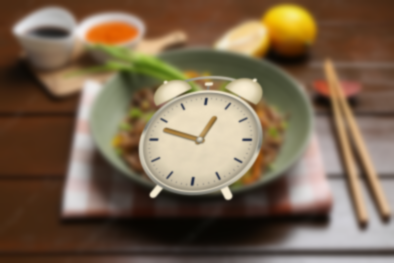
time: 12:48
